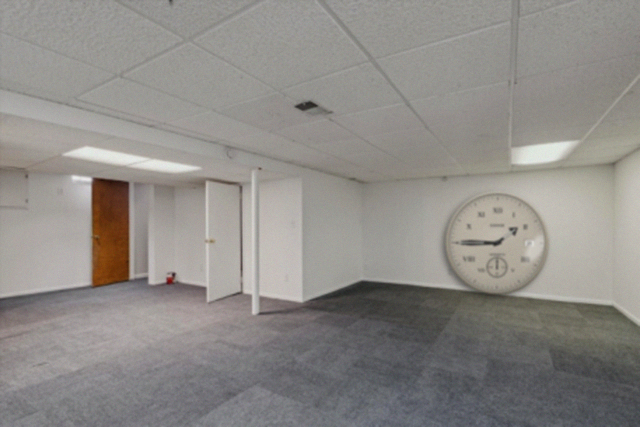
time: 1:45
